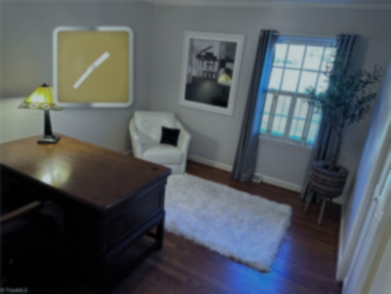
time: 1:37
